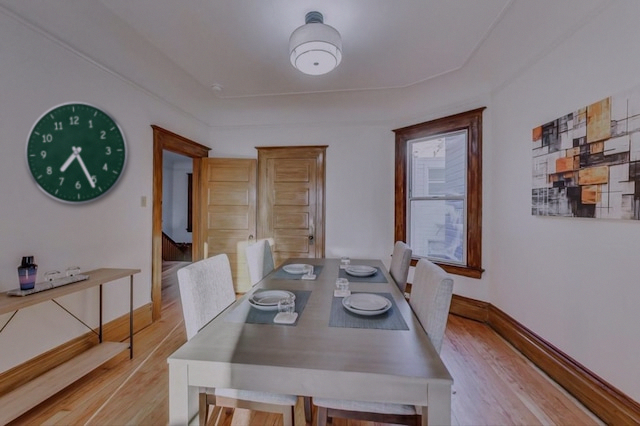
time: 7:26
